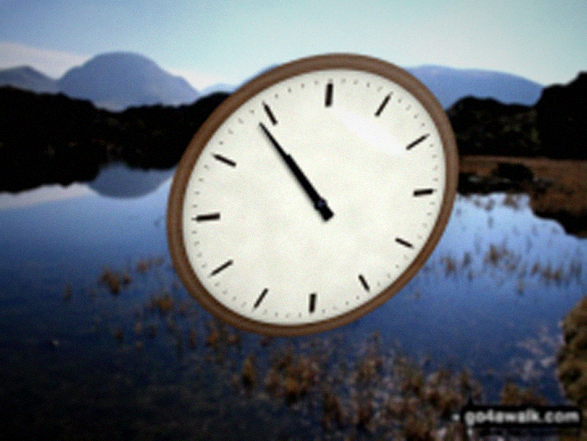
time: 10:54
